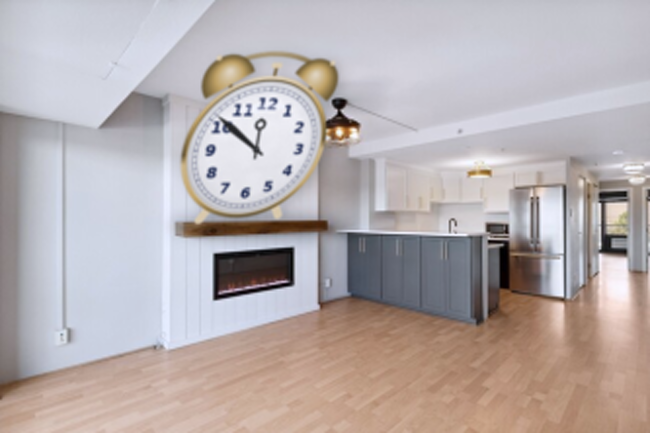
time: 11:51
